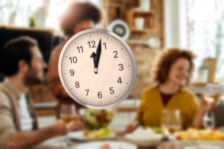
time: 12:03
